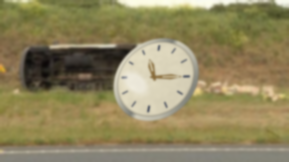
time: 11:15
